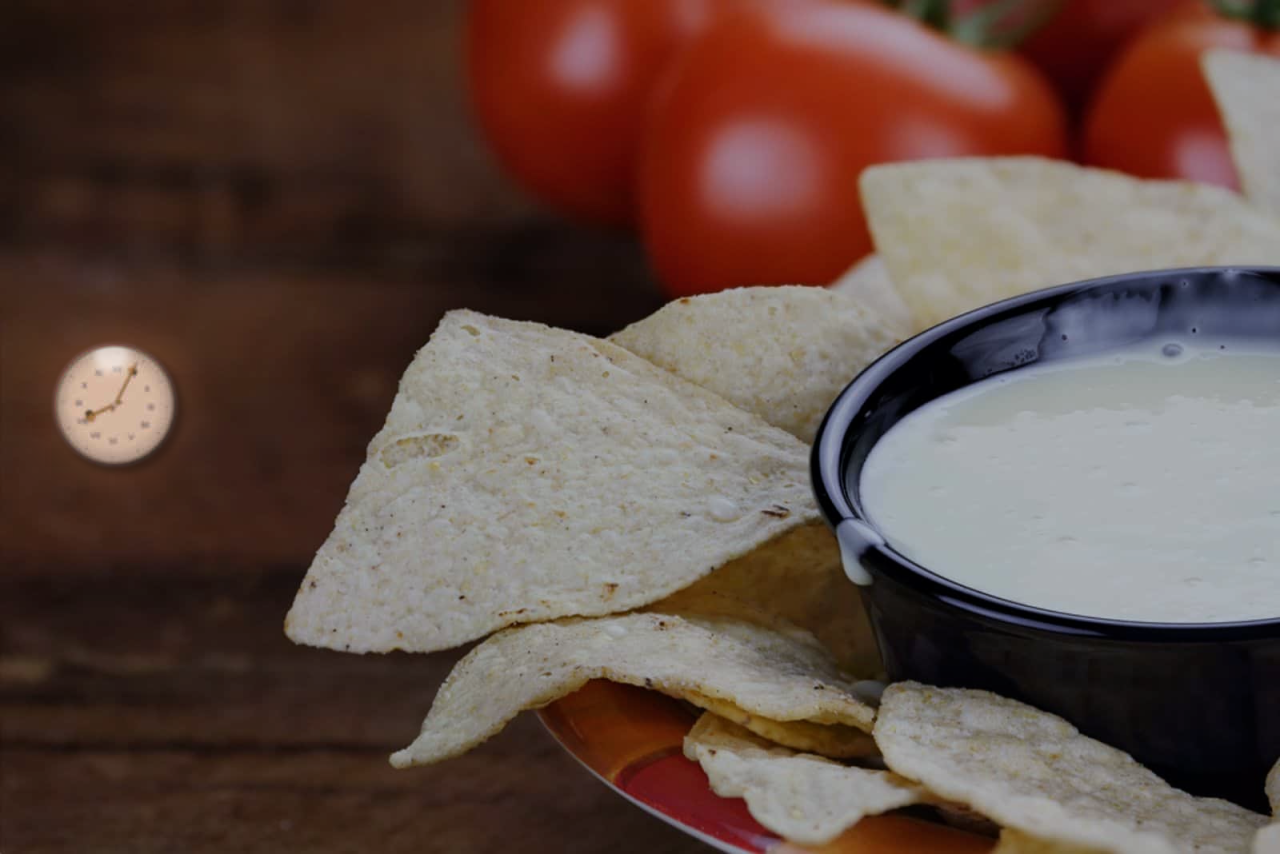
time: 8:04
